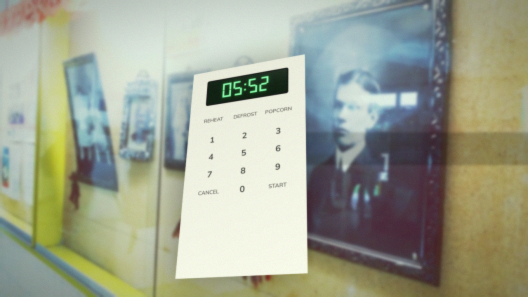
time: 5:52
